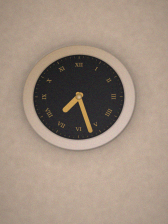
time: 7:27
